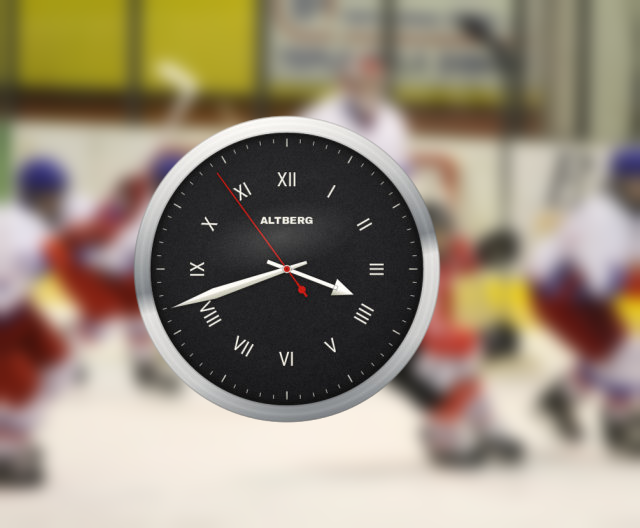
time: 3:41:54
